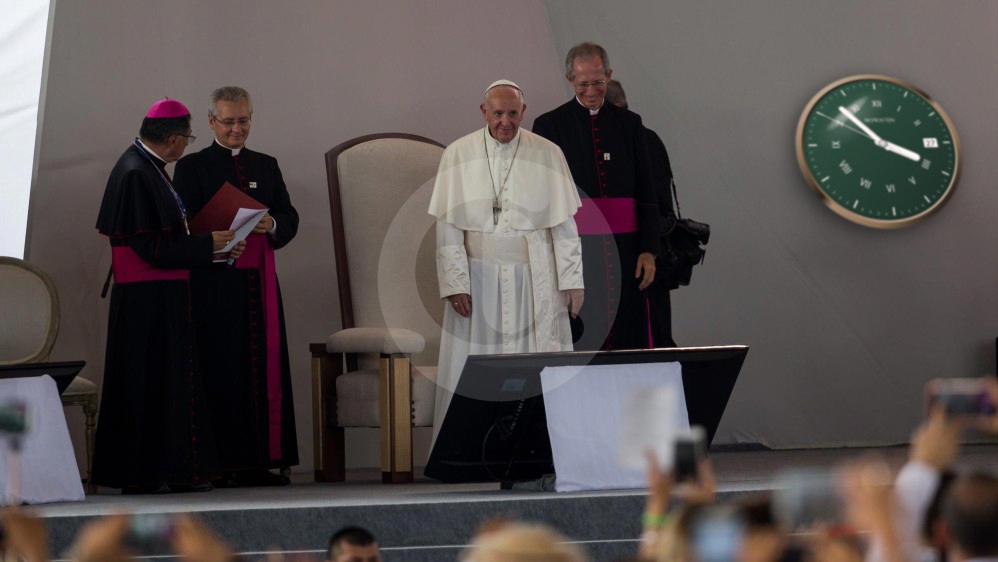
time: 3:52:50
